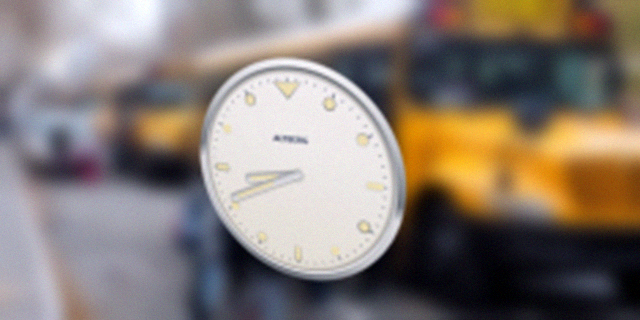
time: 8:41
